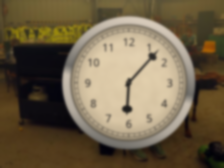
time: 6:07
